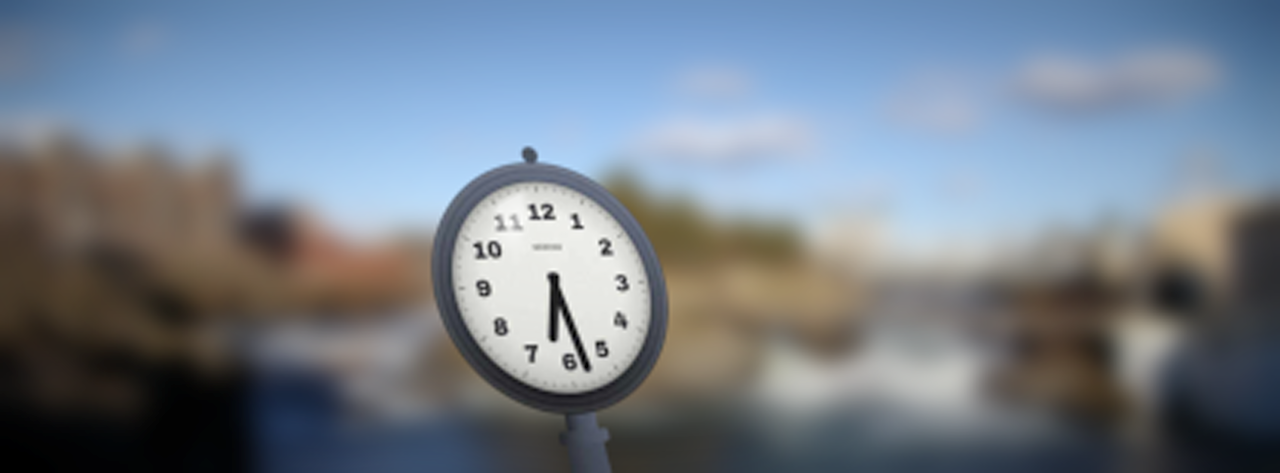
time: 6:28
